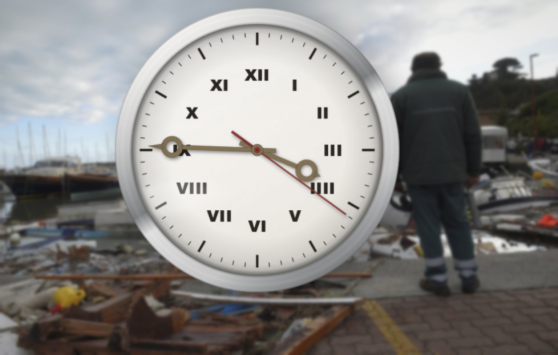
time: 3:45:21
